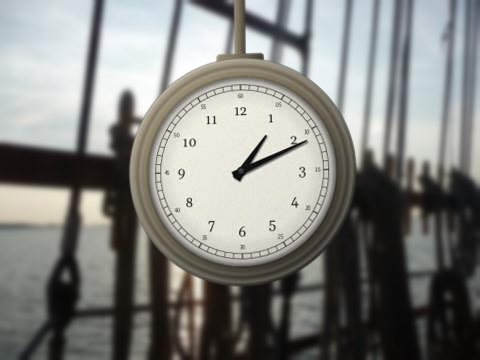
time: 1:11
